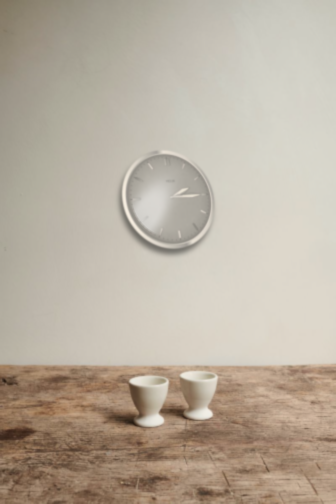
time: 2:15
